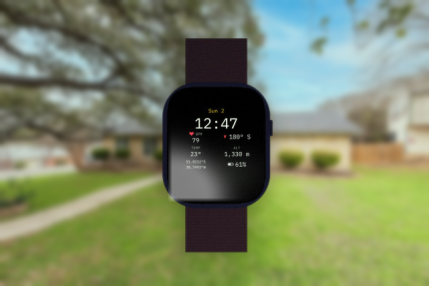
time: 12:47
